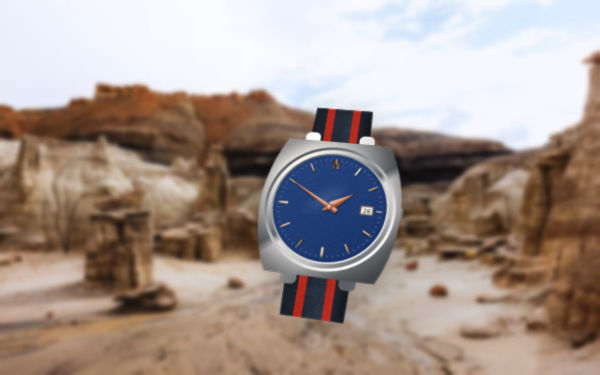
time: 1:50
